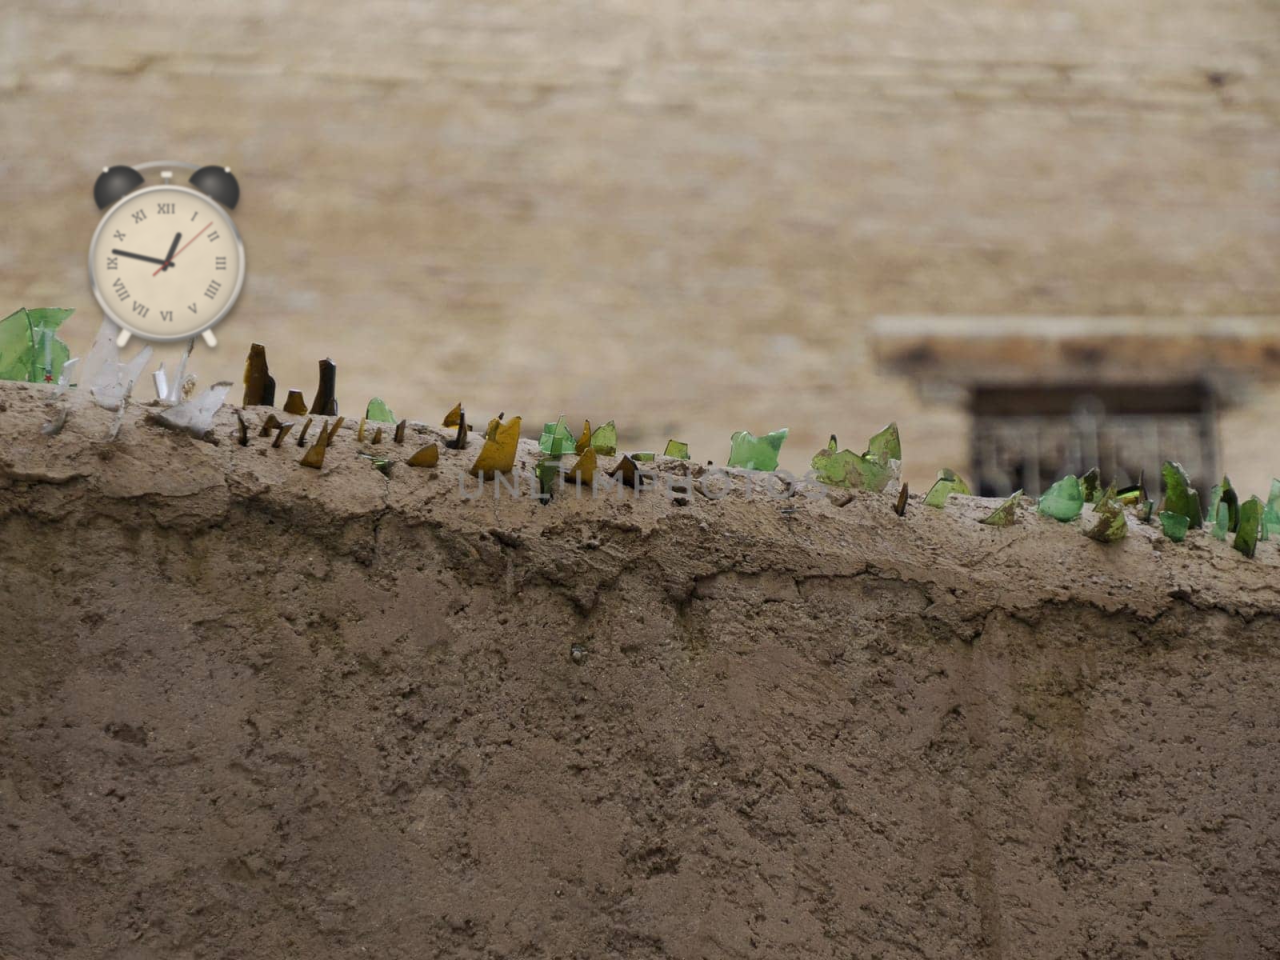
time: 12:47:08
